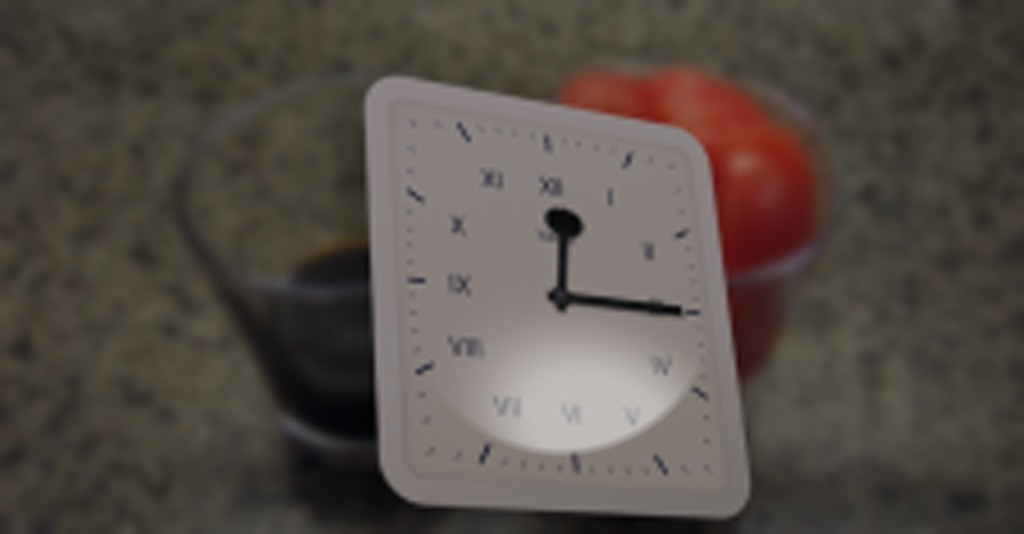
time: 12:15
